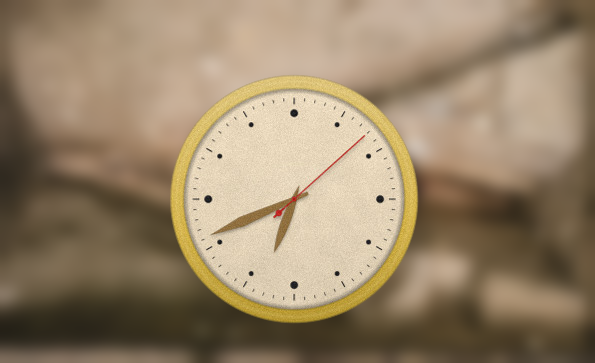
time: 6:41:08
